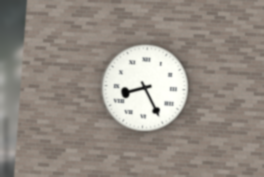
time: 8:25
